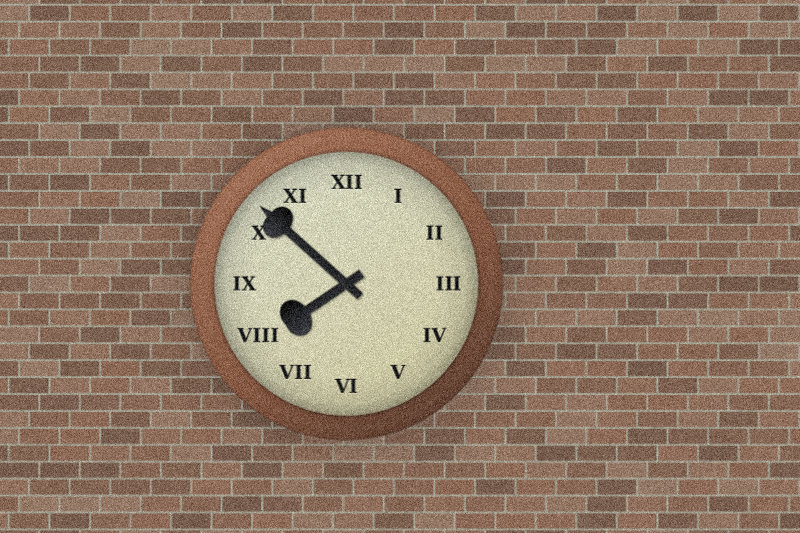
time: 7:52
